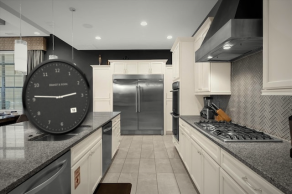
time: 2:46
